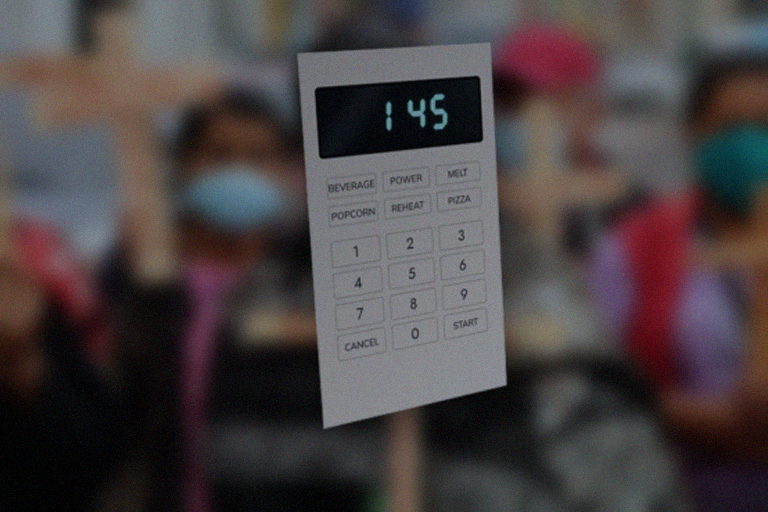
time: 1:45
